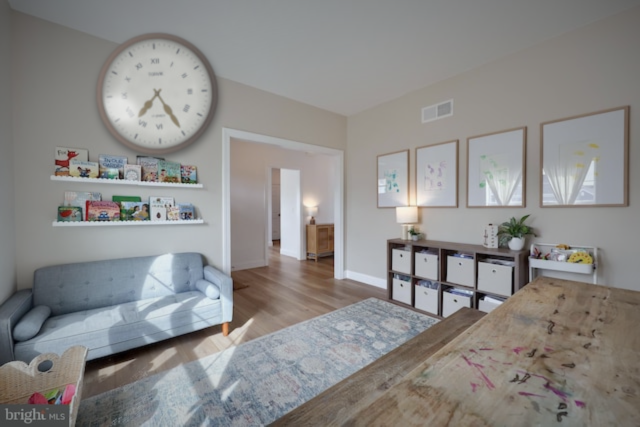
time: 7:25
